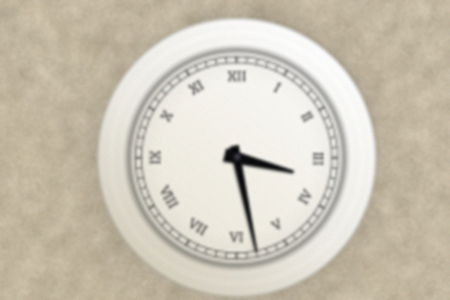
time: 3:28
